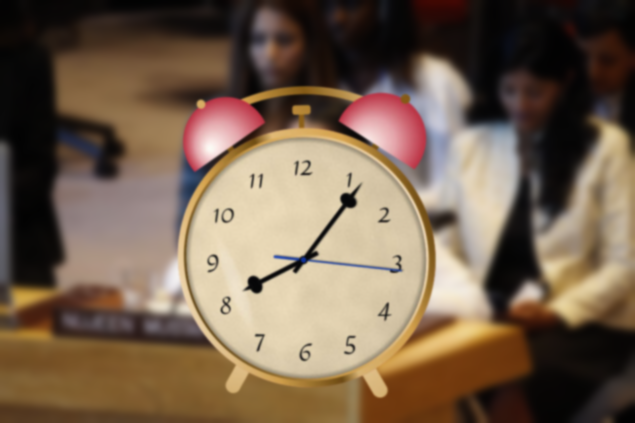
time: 8:06:16
